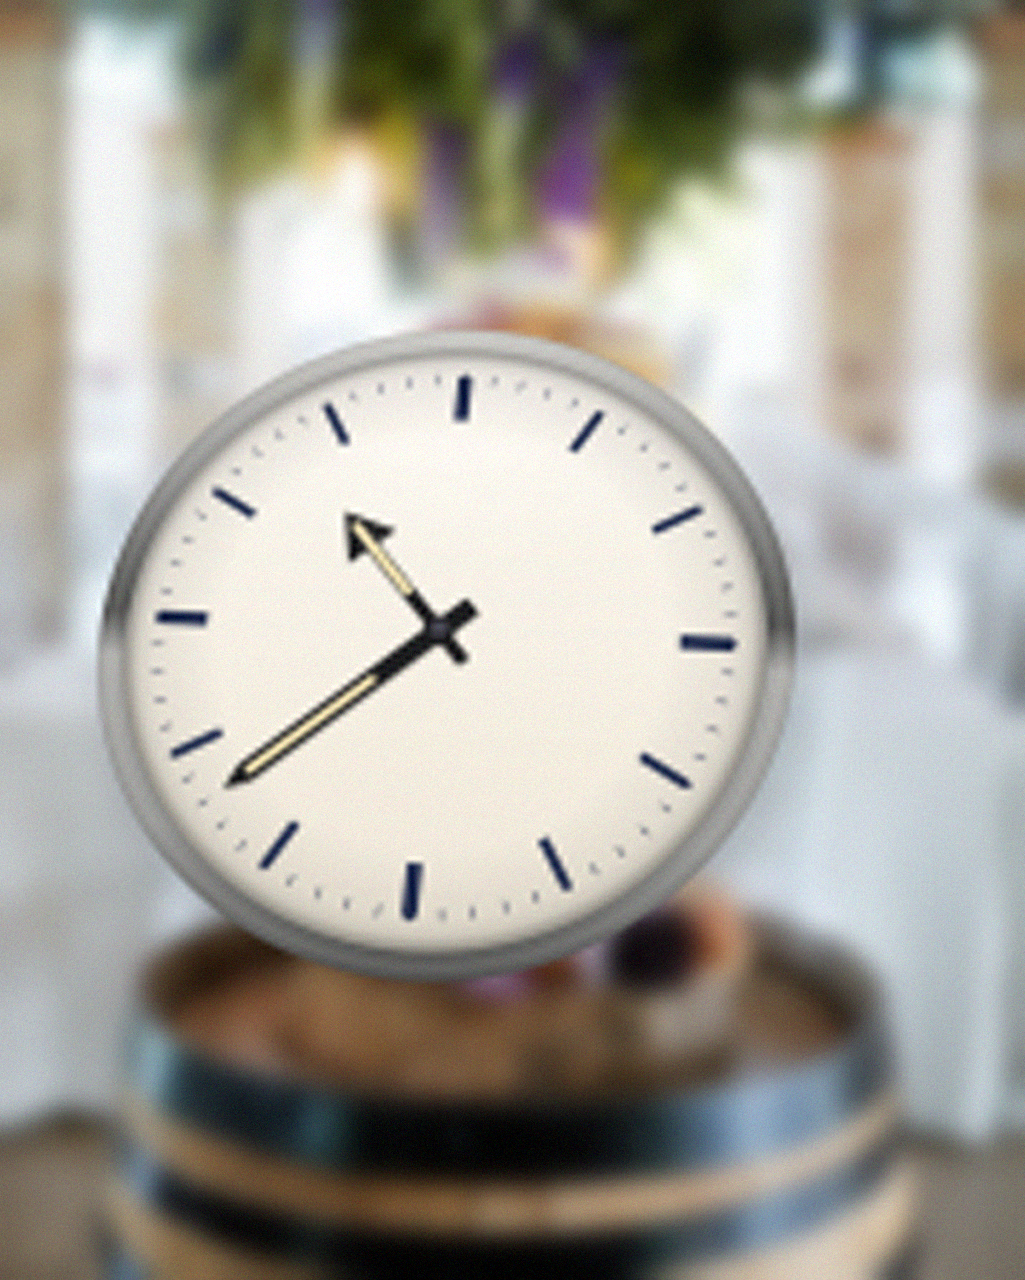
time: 10:38
